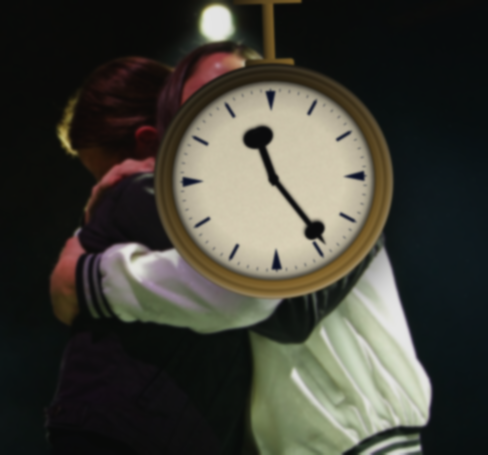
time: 11:24
